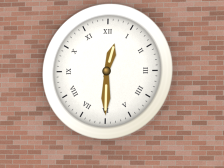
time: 12:30
